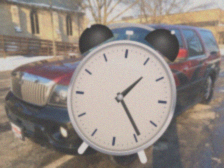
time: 1:24
